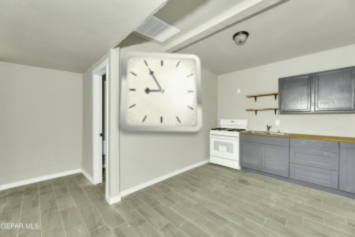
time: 8:55
